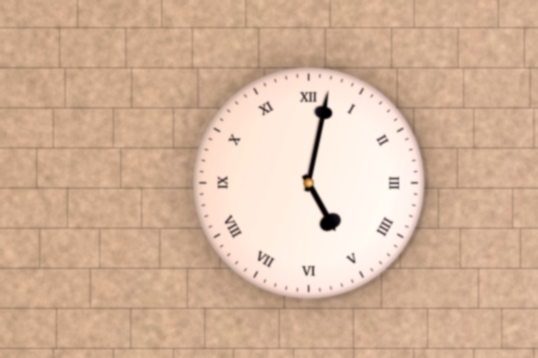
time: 5:02
